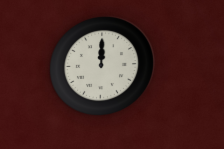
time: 12:00
